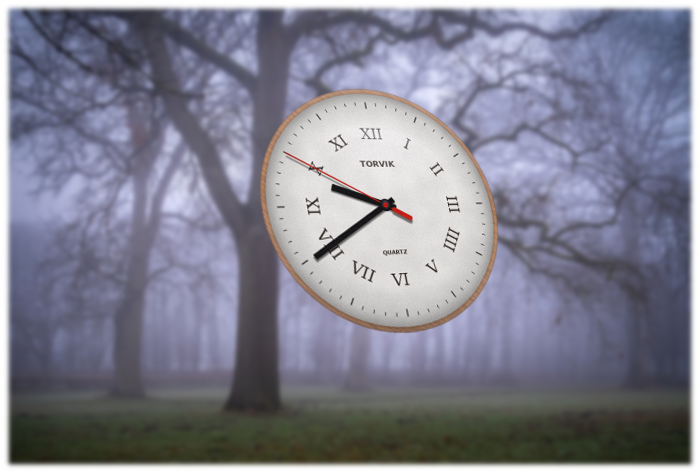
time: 9:39:50
